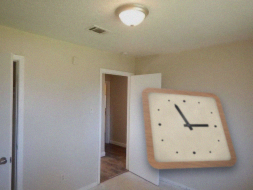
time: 2:56
